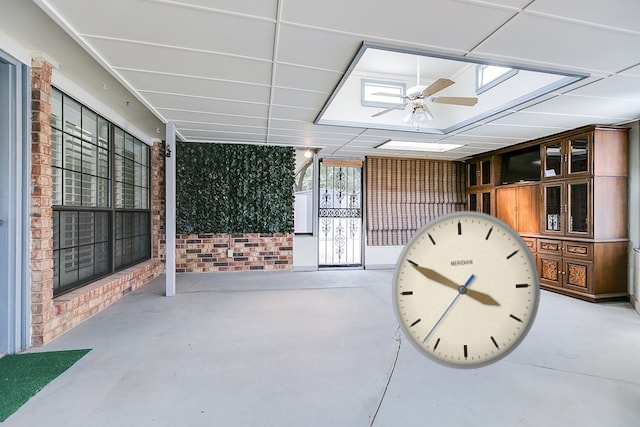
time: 3:49:37
